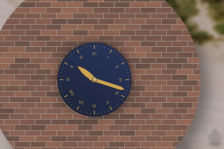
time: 10:18
